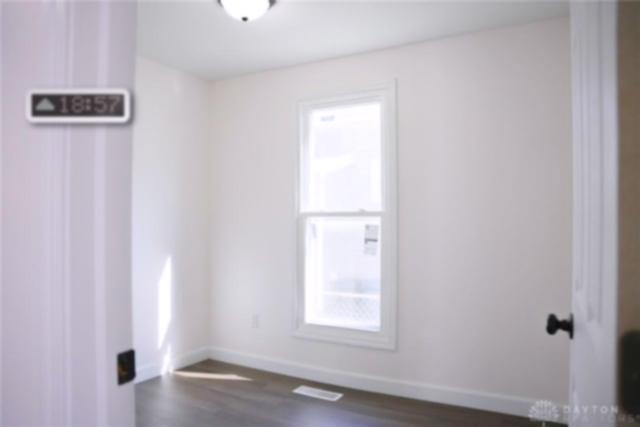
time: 18:57
